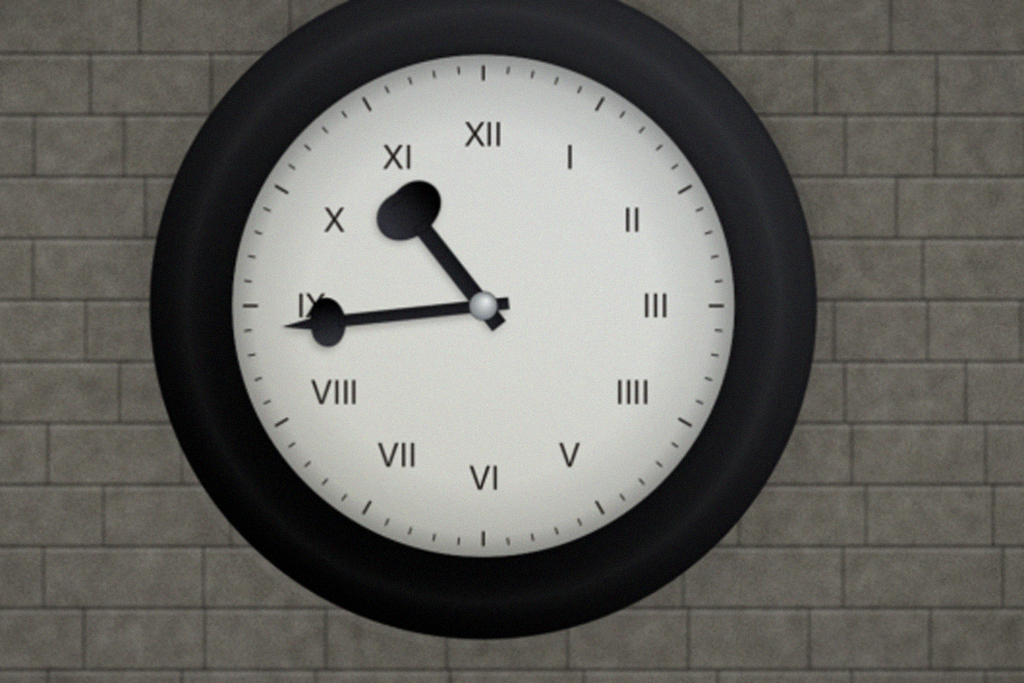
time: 10:44
